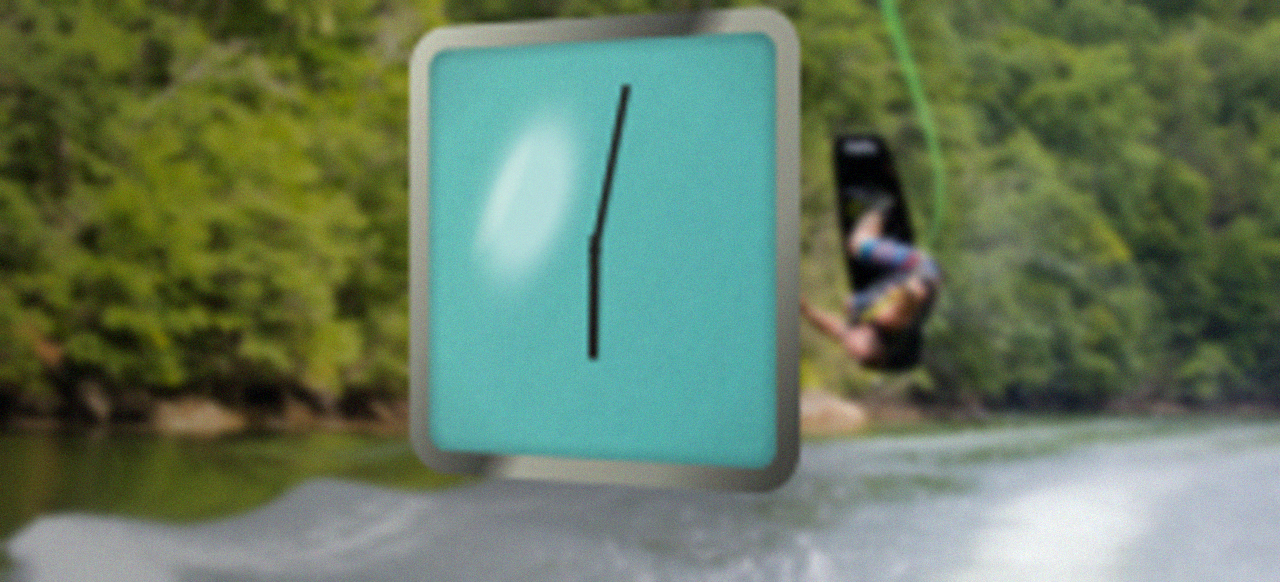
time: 6:02
